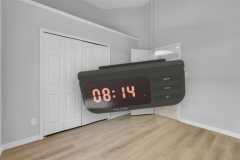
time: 8:14
